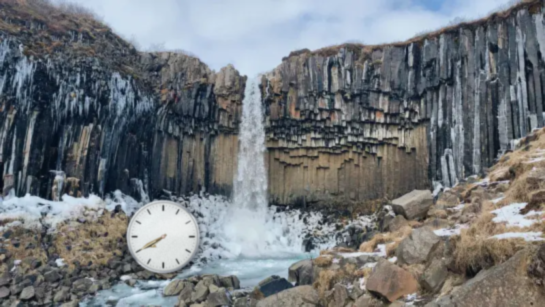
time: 7:40
